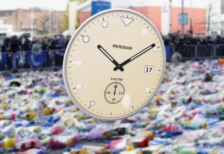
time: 10:09
